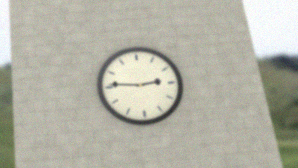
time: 2:46
